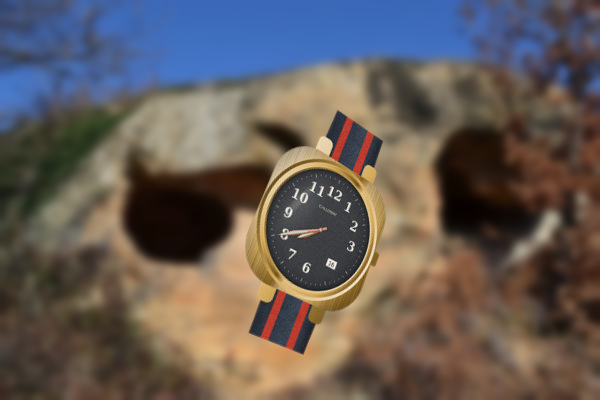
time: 7:40
